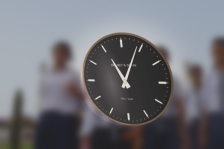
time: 11:04
